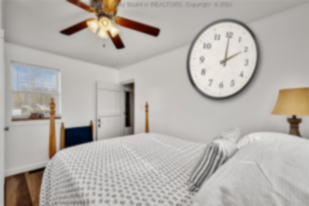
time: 2:00
